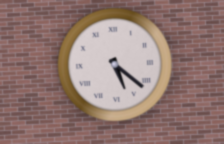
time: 5:22
